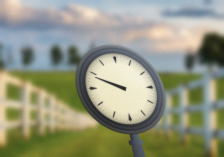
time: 9:49
